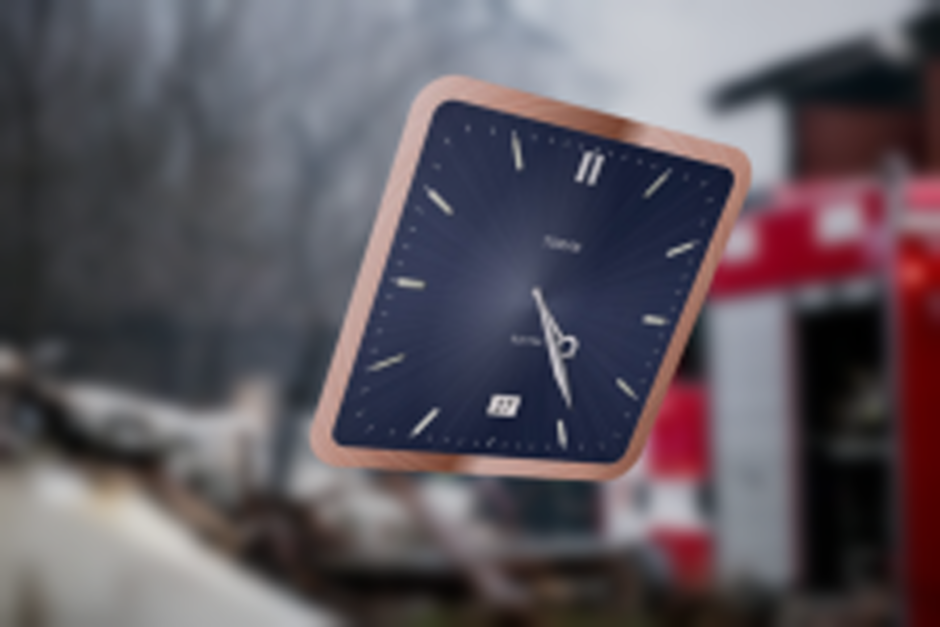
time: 4:24
